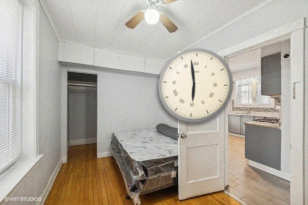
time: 5:58
